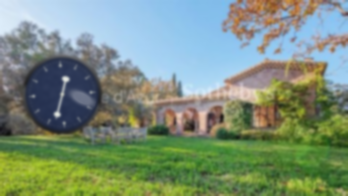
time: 12:33
